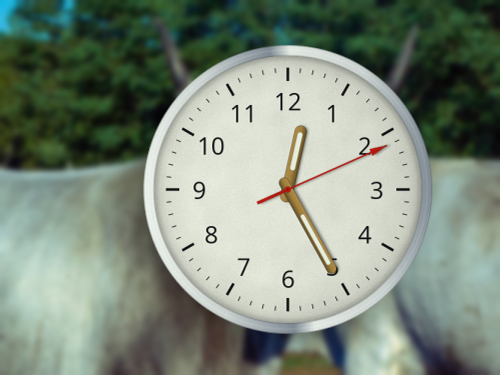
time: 12:25:11
